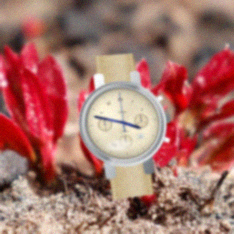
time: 3:48
